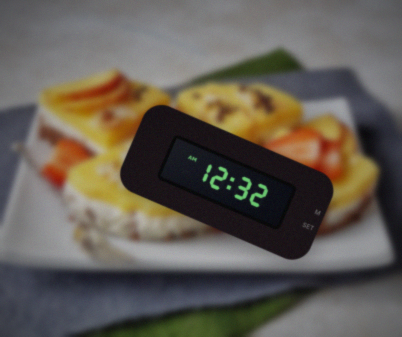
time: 12:32
